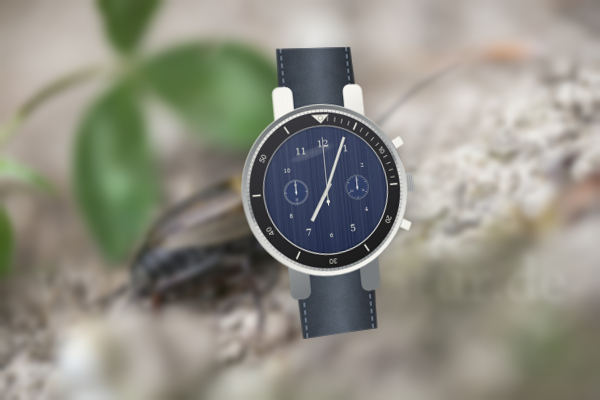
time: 7:04
